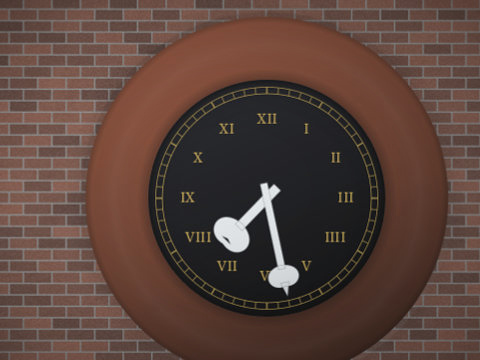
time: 7:28
